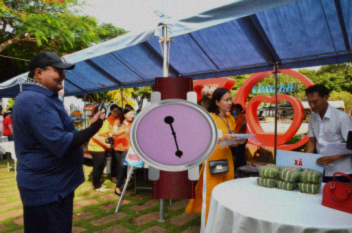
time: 11:28
